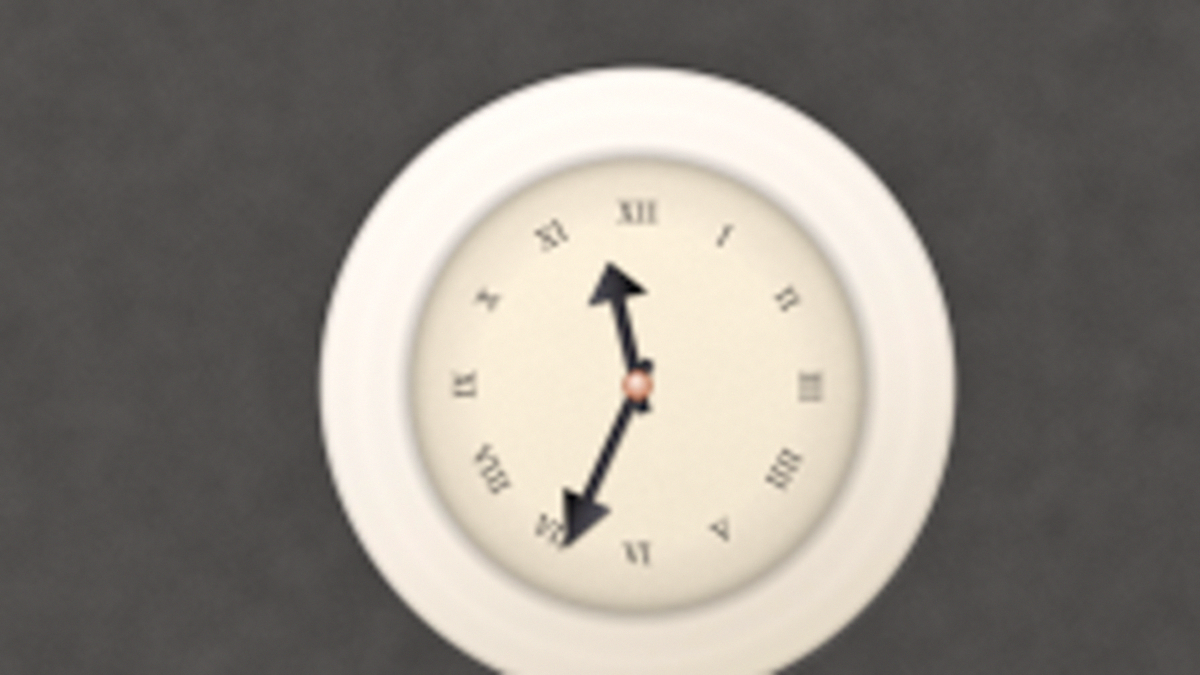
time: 11:34
